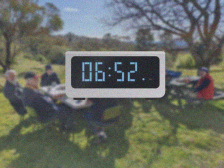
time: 6:52
